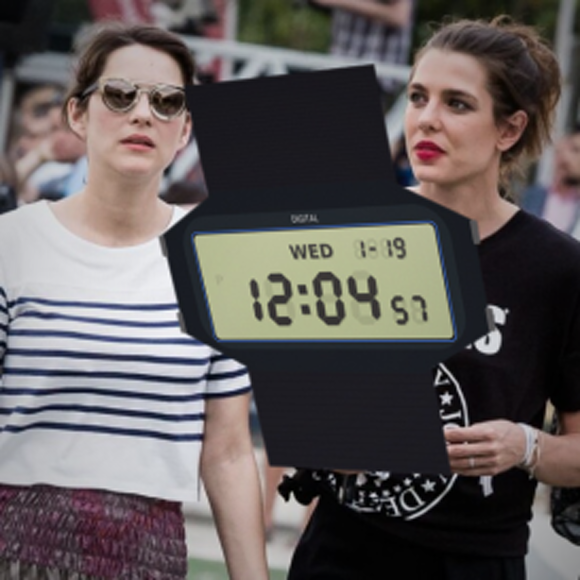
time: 12:04:57
